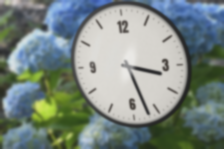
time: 3:27
